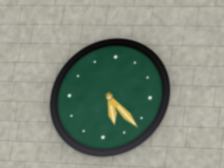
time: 5:22
